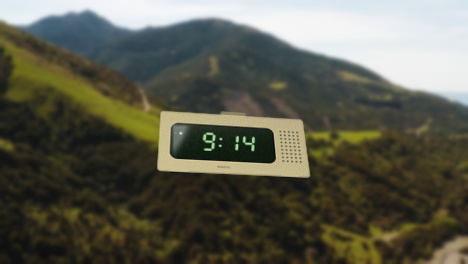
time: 9:14
